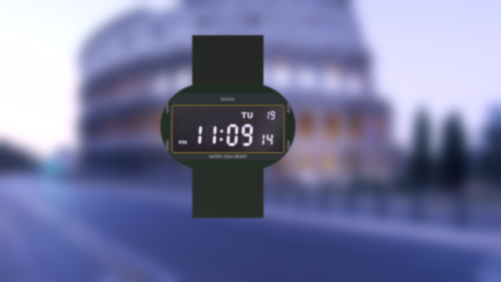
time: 11:09:14
